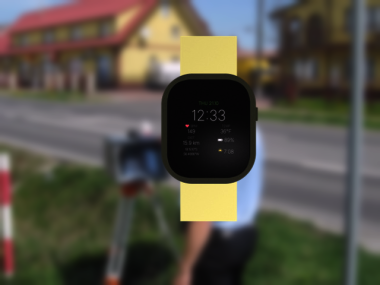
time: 12:33
